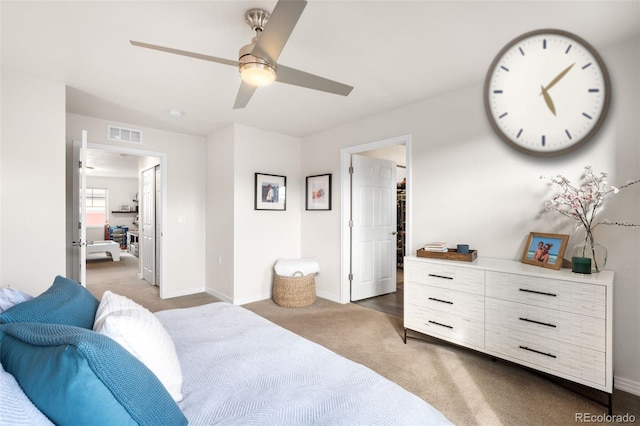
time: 5:08
